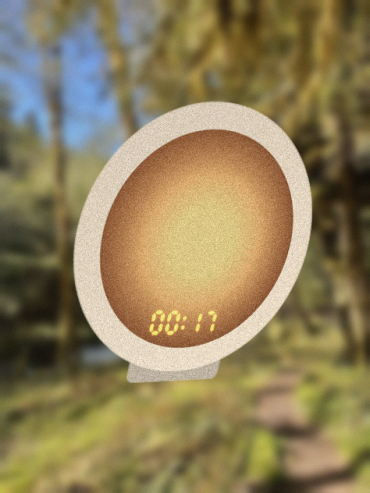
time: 0:17
